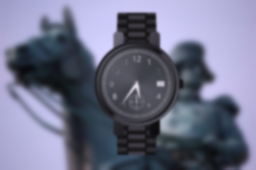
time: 5:36
